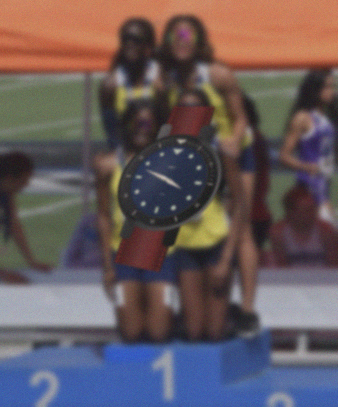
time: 3:48
